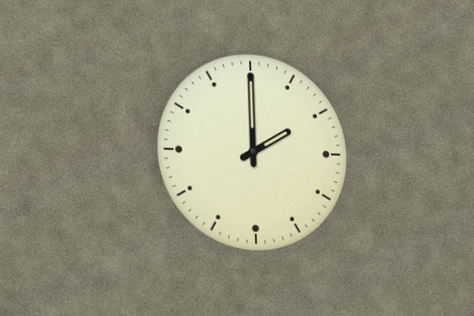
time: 2:00
